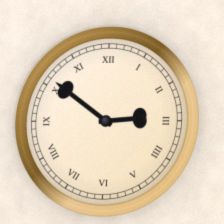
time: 2:51
